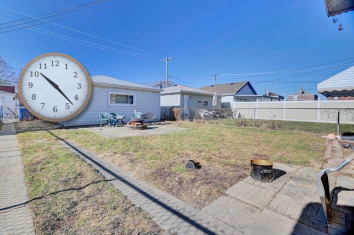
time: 10:23
